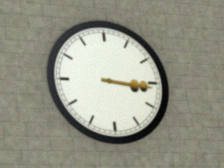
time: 3:16
